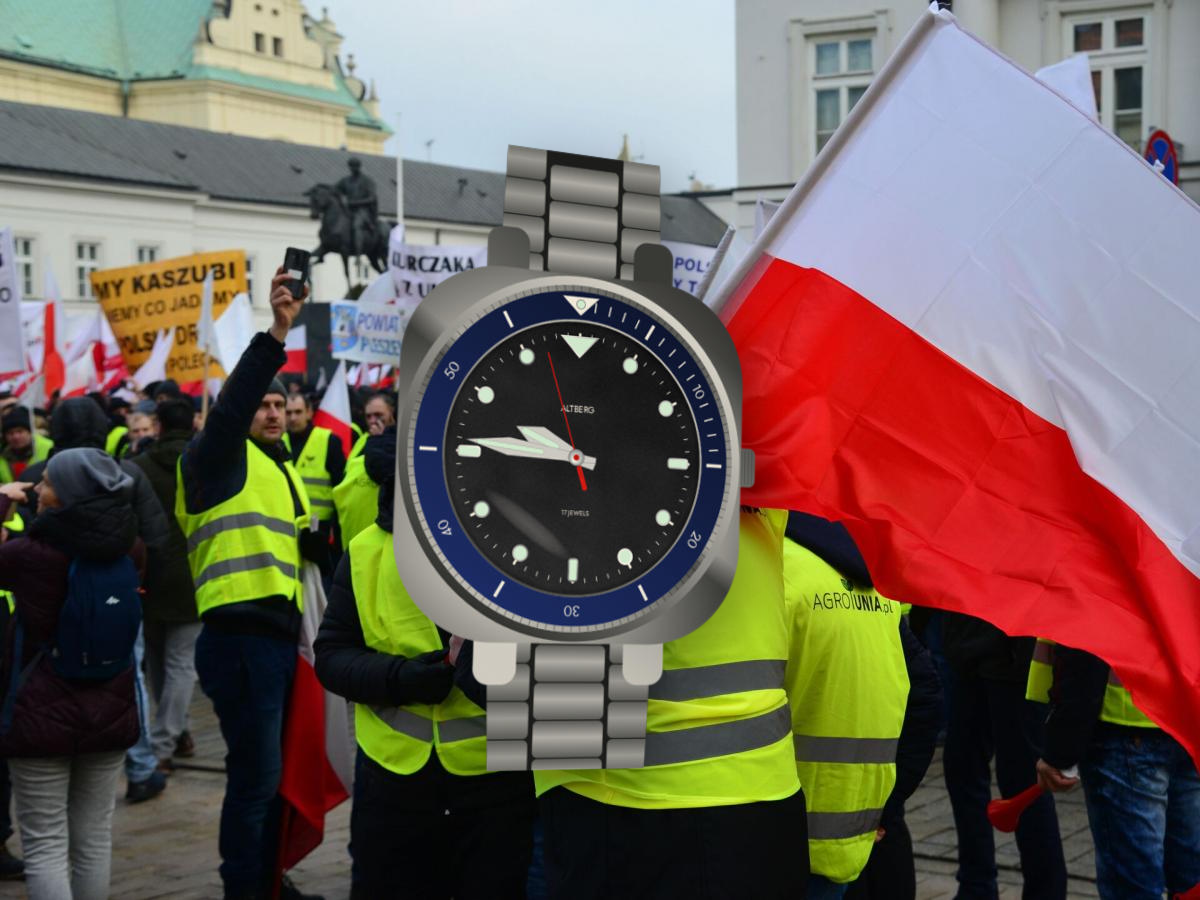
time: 9:45:57
